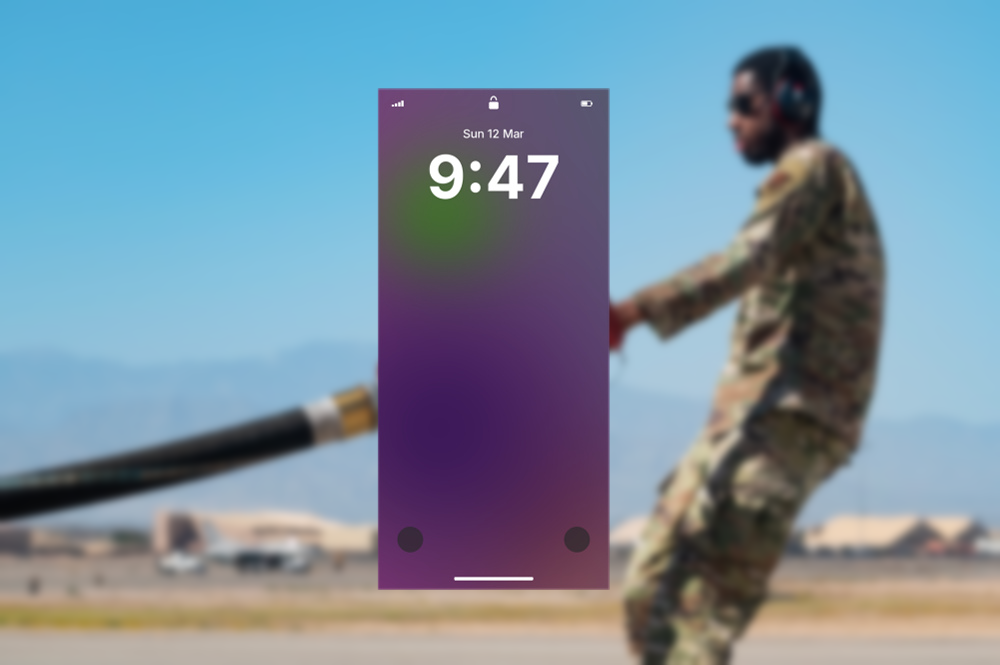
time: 9:47
